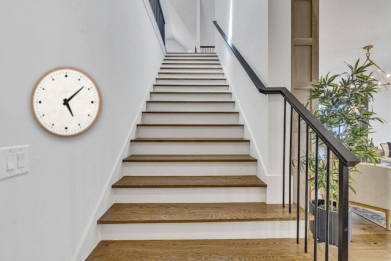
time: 5:08
